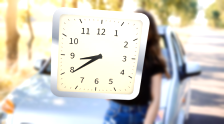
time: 8:39
